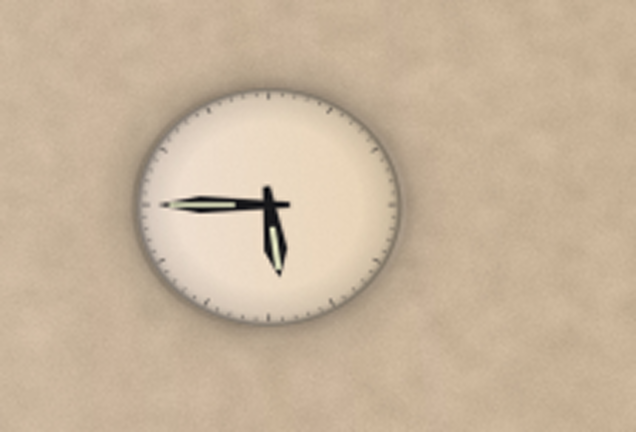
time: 5:45
